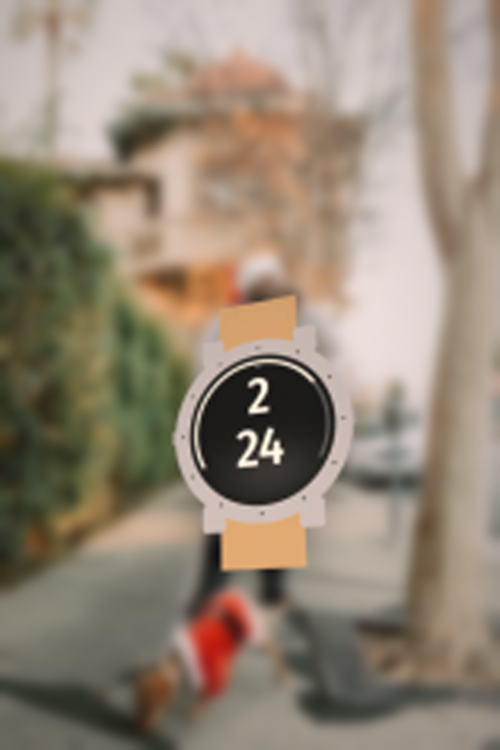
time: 2:24
